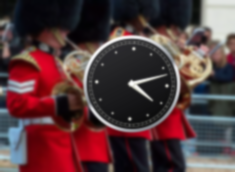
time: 4:12
